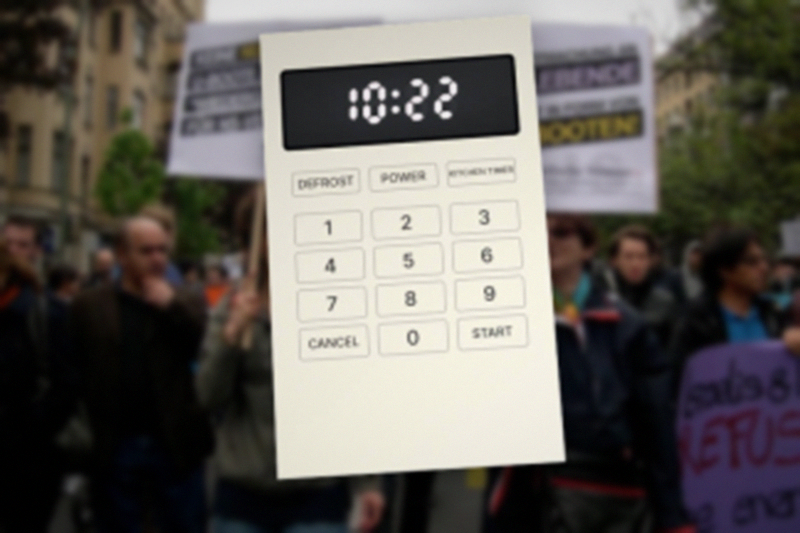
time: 10:22
